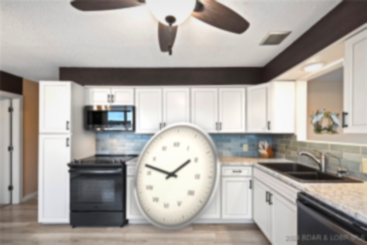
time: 1:47
